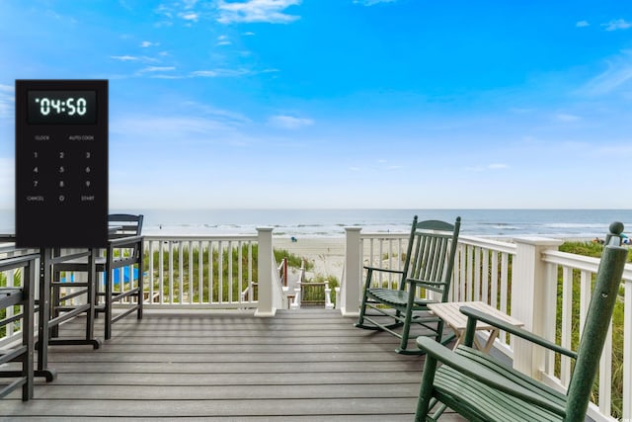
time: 4:50
